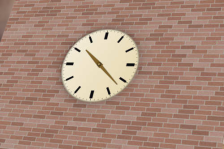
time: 10:22
